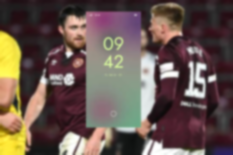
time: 9:42
